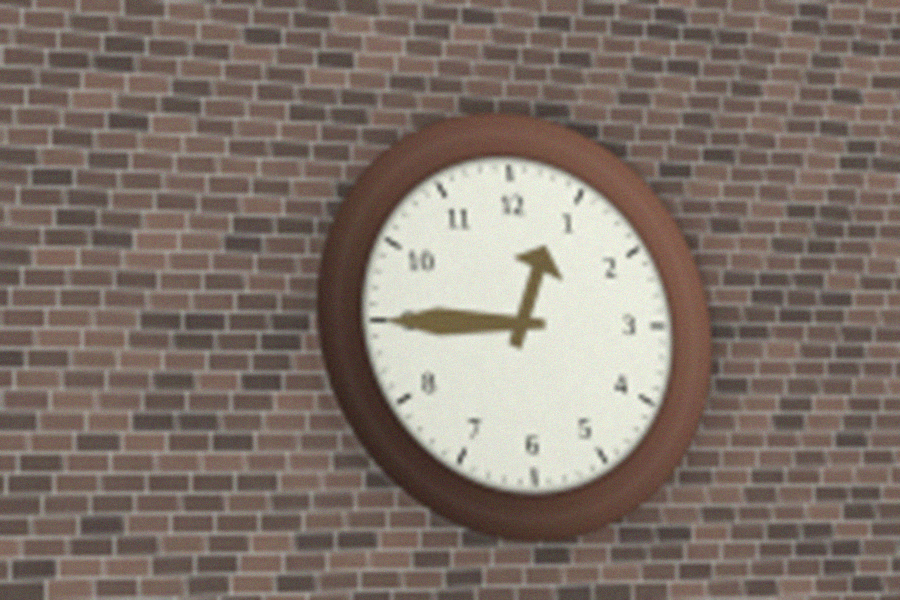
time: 12:45
